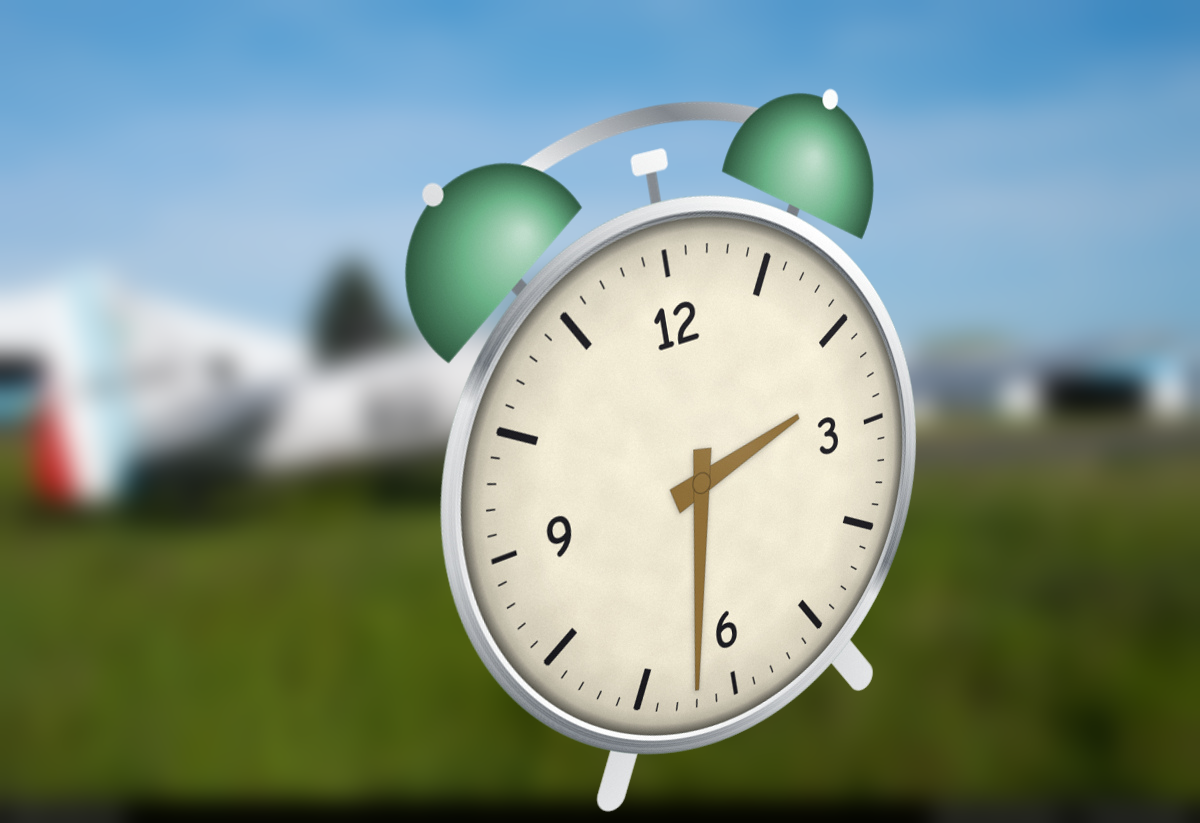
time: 2:32
